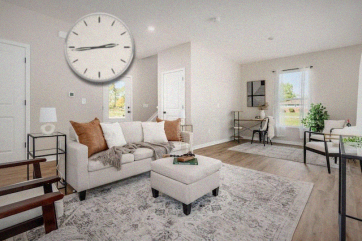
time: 2:44
